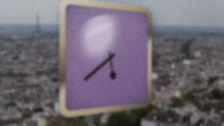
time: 5:39
